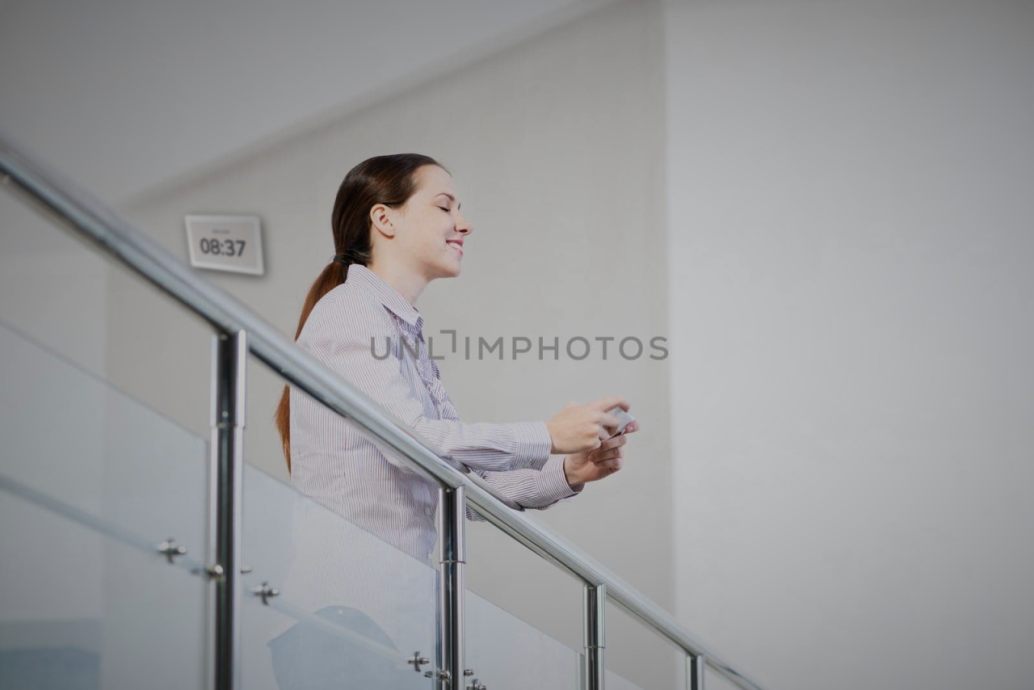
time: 8:37
